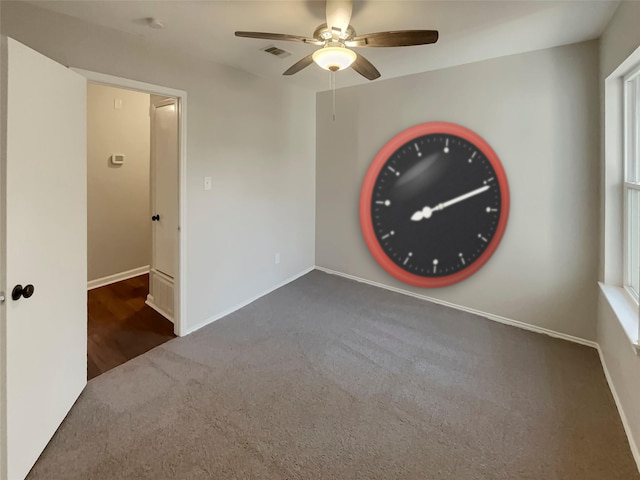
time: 8:11
